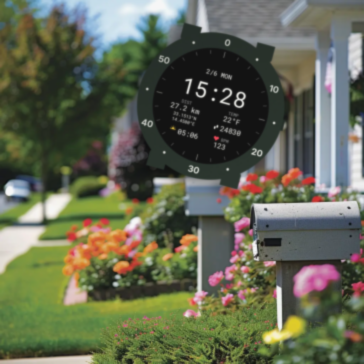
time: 15:28
